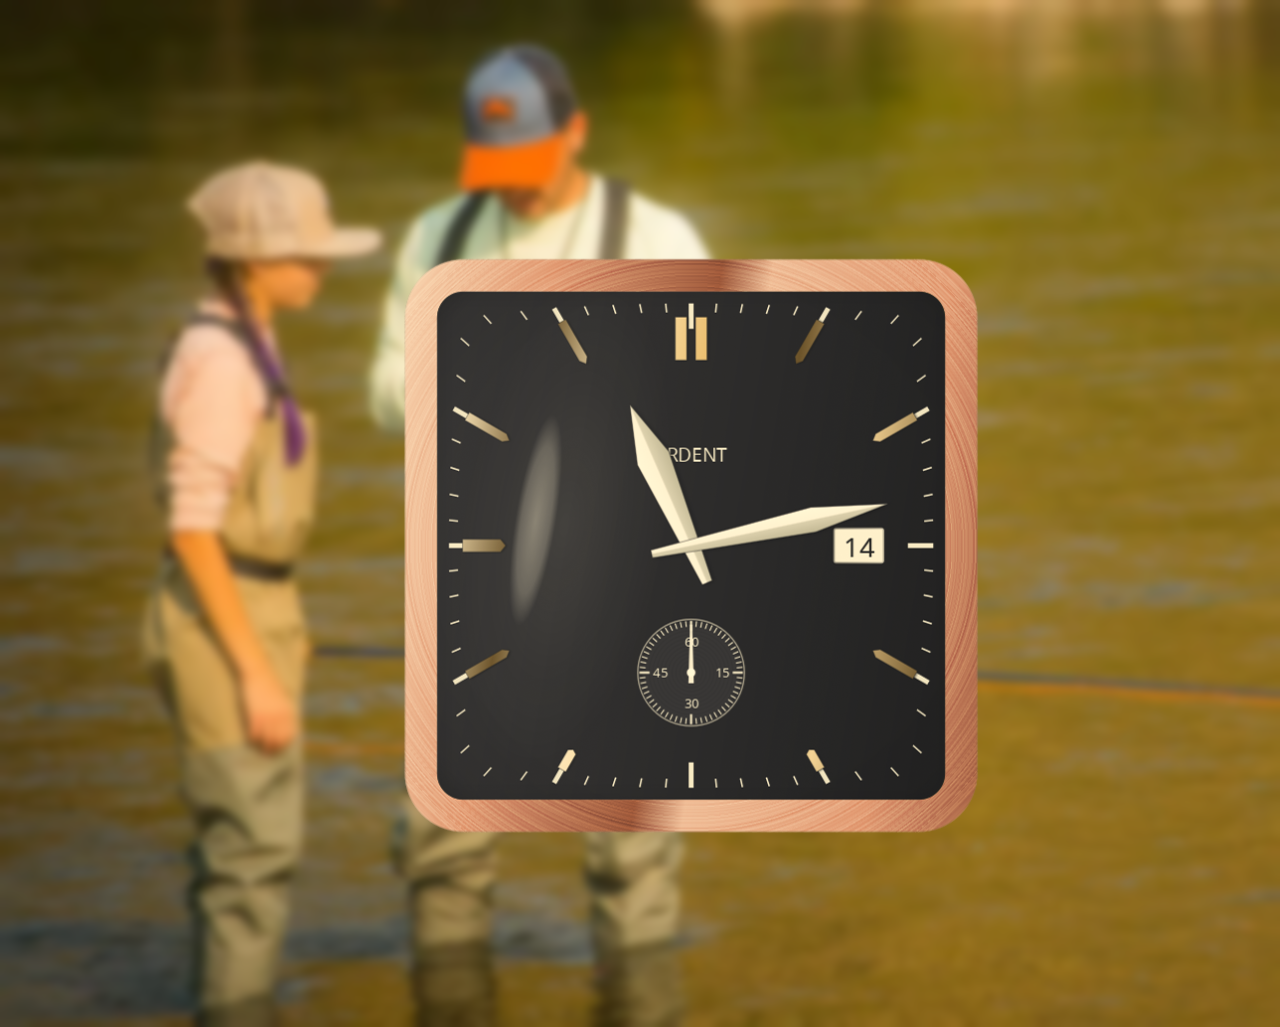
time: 11:13:00
